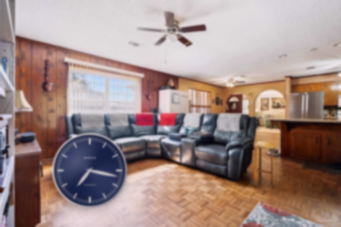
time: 7:17
